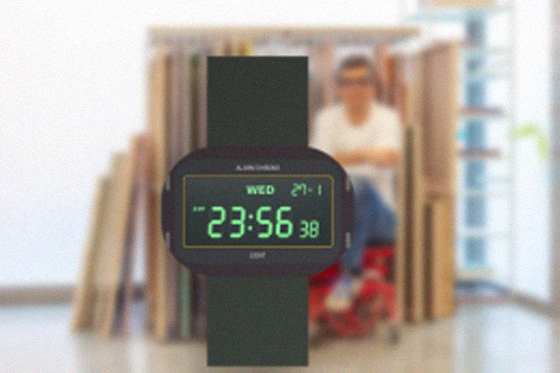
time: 23:56:38
